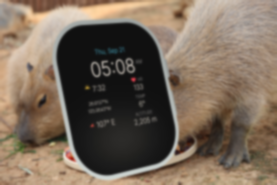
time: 5:08
